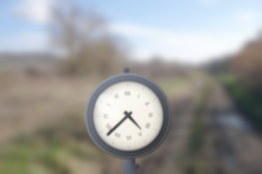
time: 4:38
